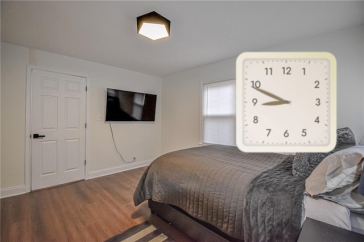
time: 8:49
